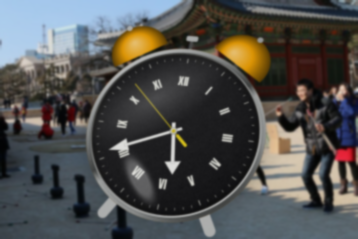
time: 5:40:52
